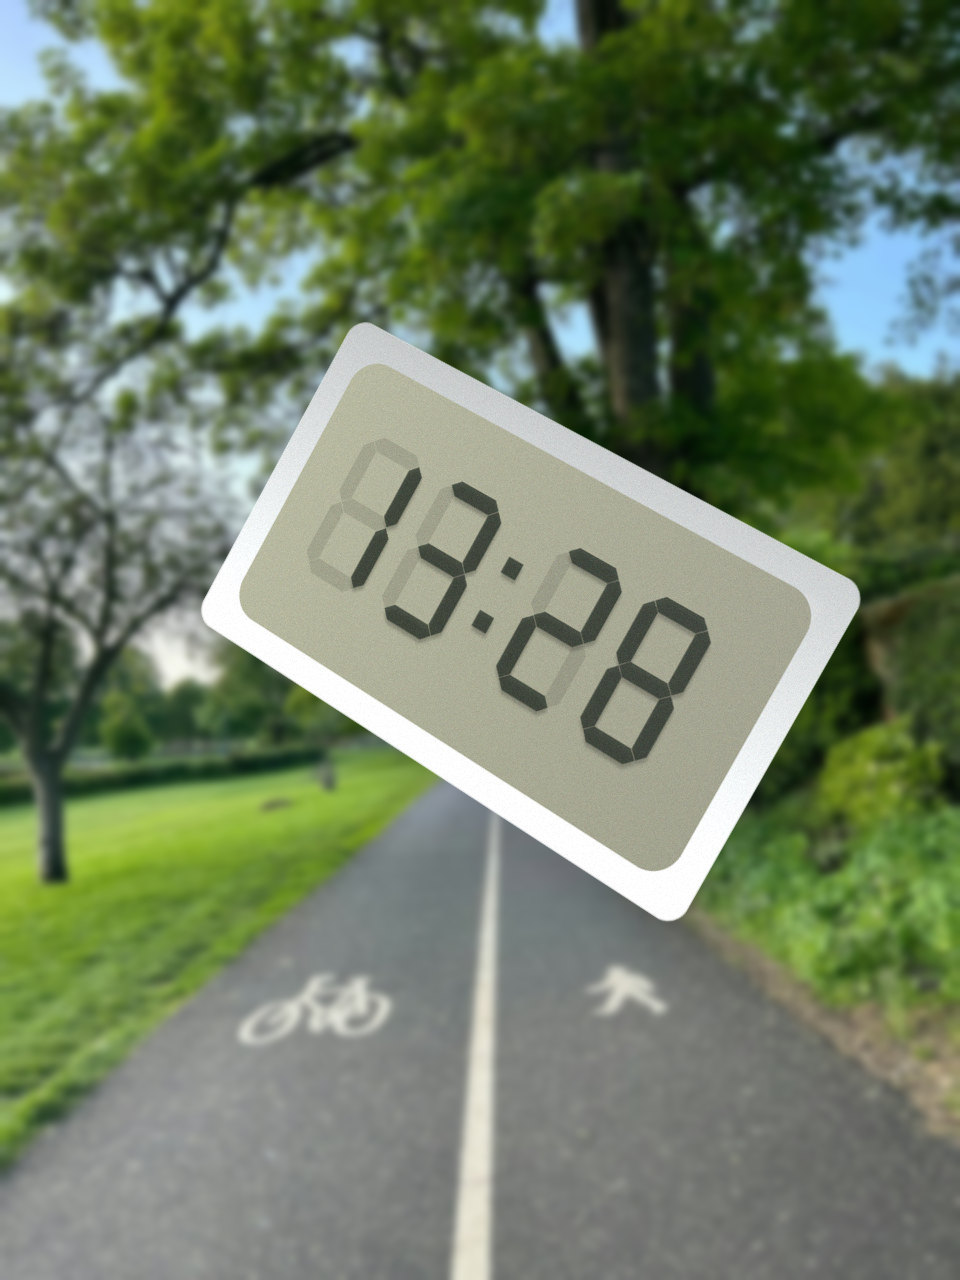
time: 13:28
